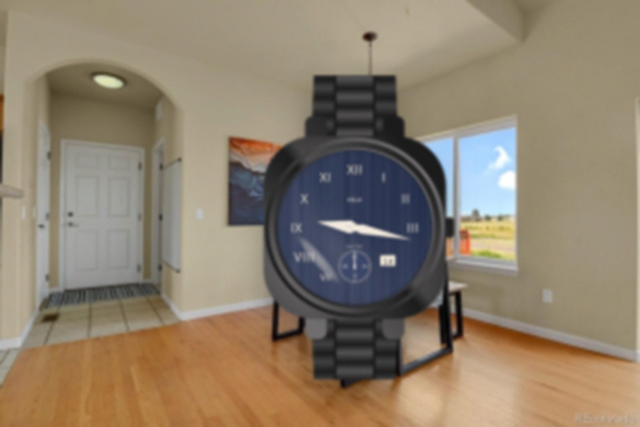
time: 9:17
